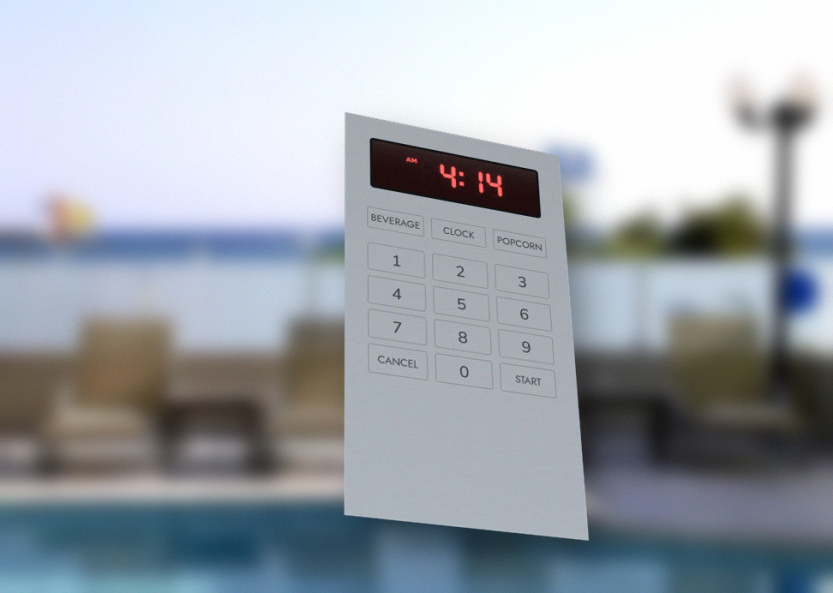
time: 4:14
